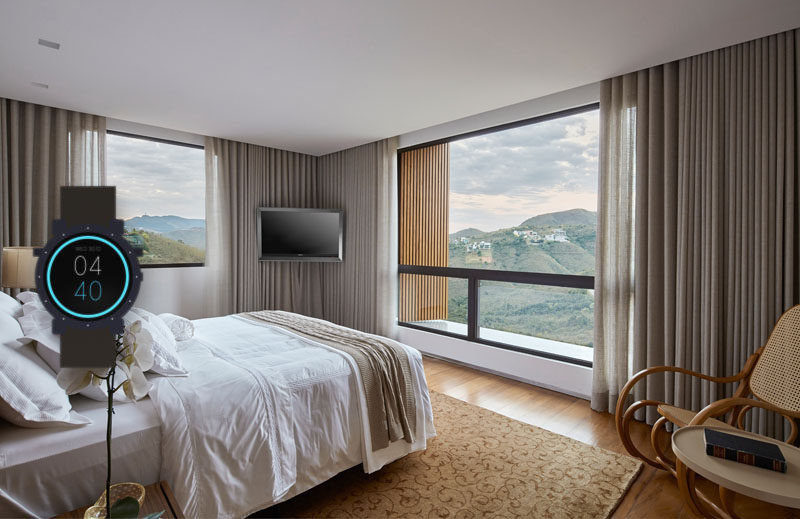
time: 4:40
